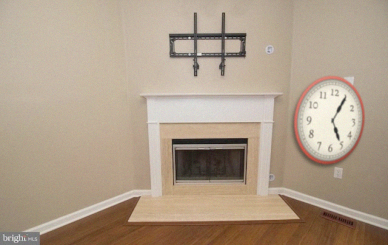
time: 5:05
